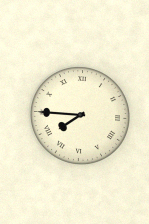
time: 7:45
